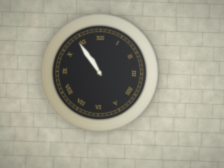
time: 10:54
